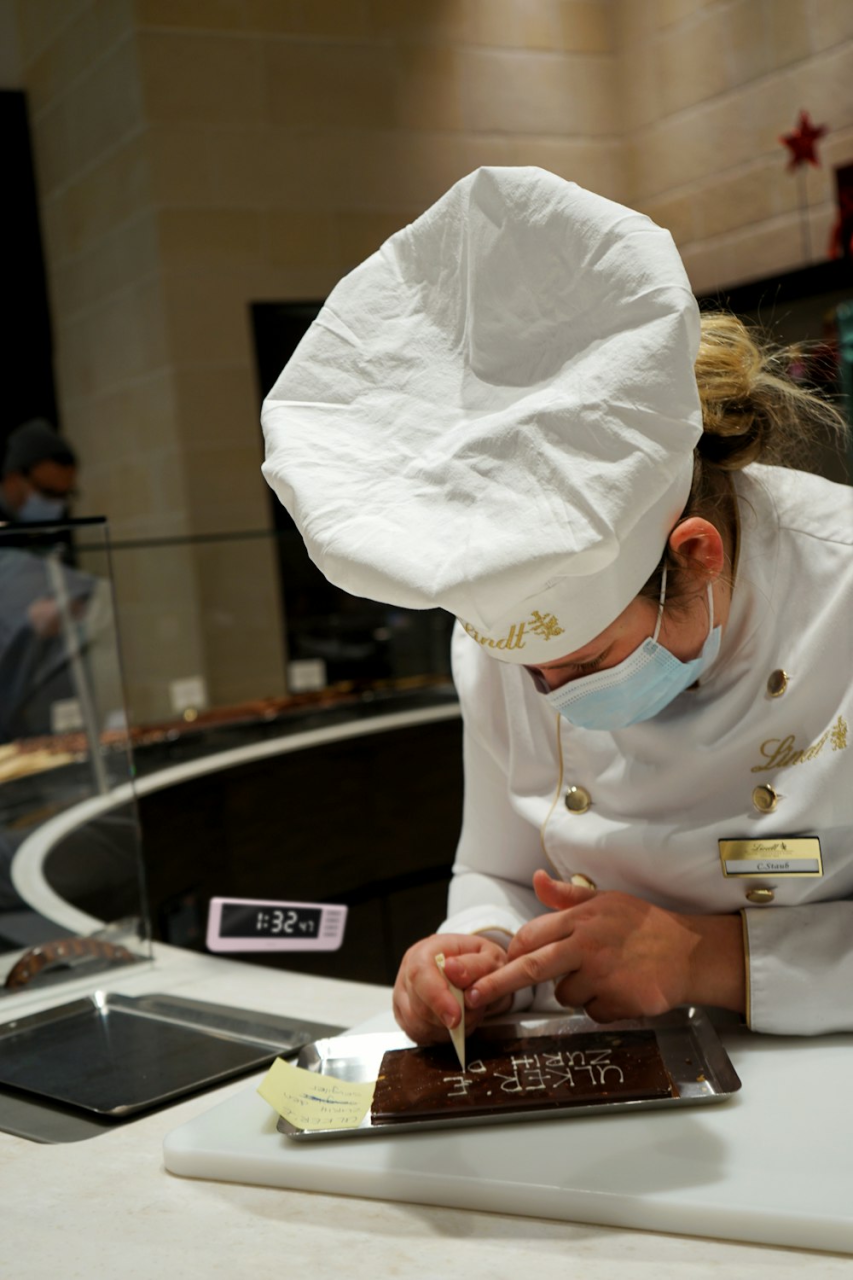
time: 1:32
